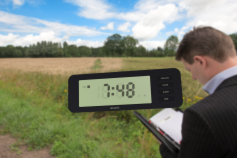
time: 7:48
